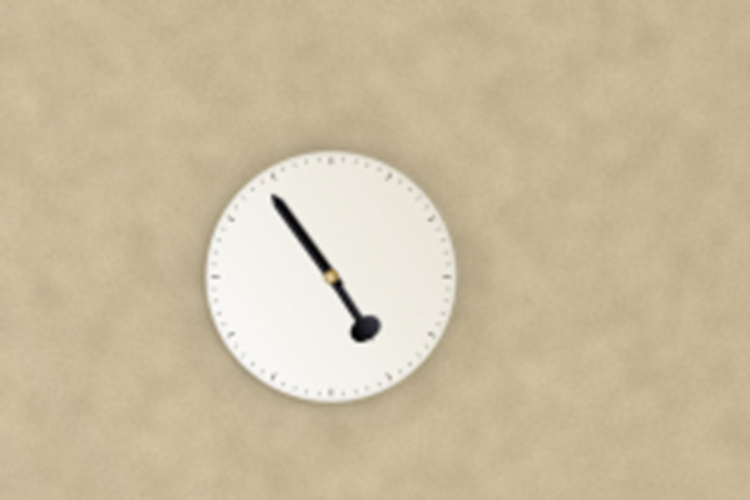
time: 4:54
